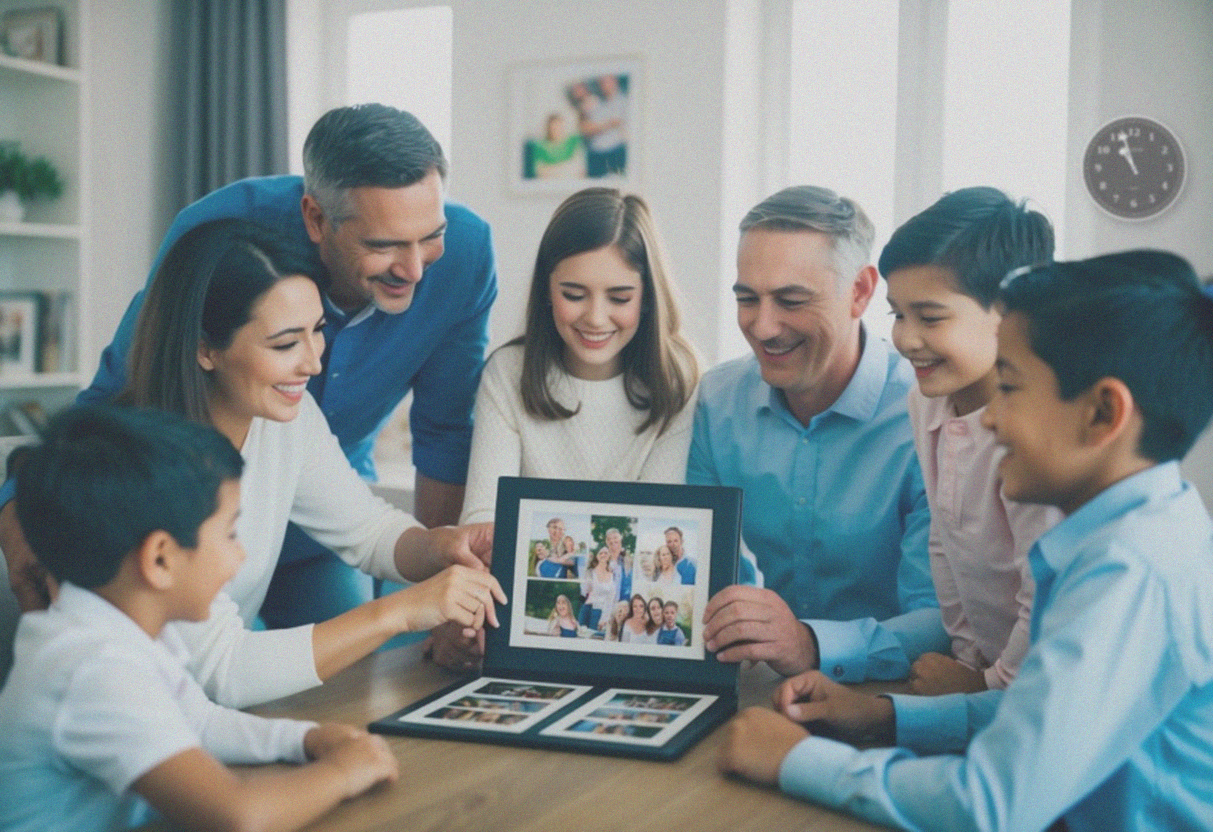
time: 10:57
